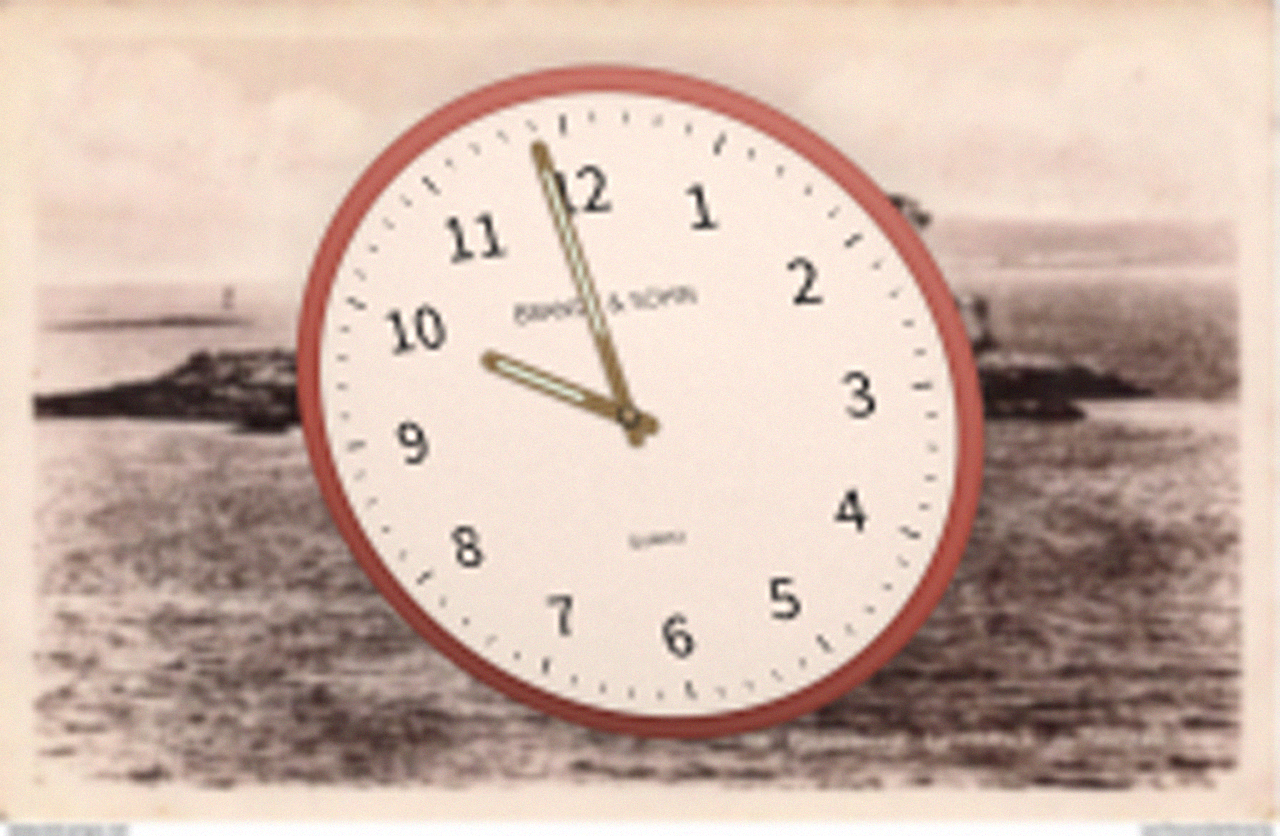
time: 9:59
